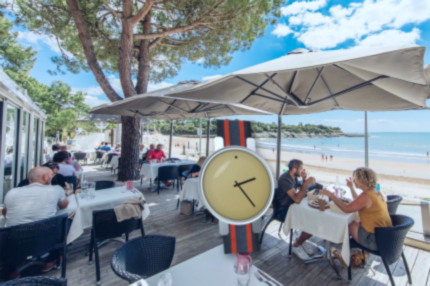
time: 2:24
